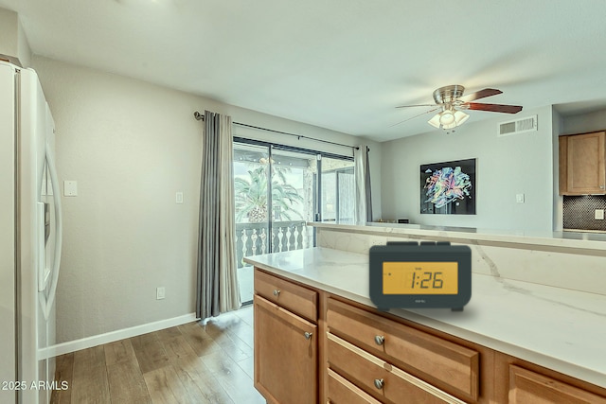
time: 1:26
